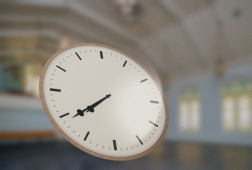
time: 7:39
